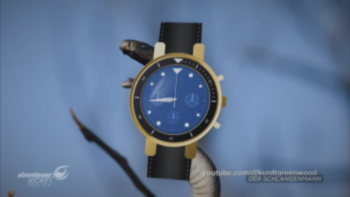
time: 8:44
